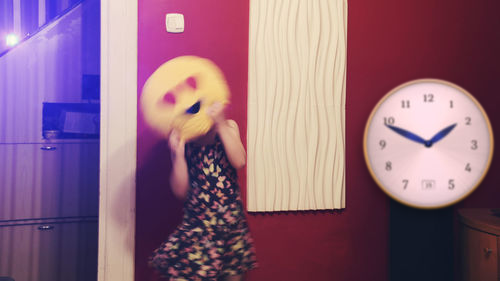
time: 1:49
